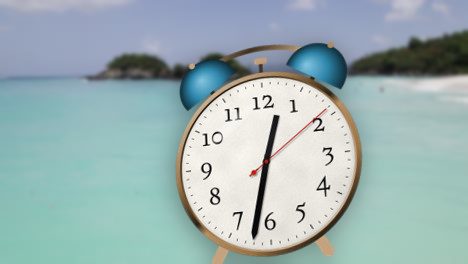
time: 12:32:09
